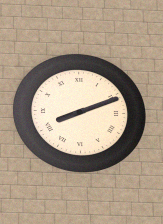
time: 8:11
